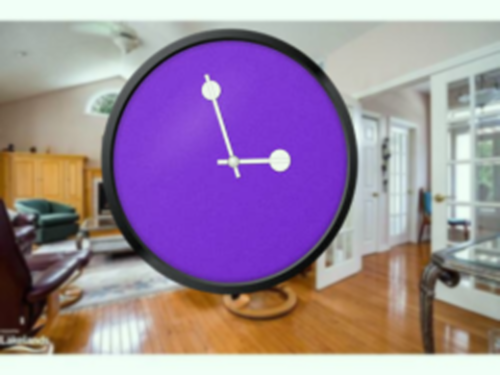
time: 2:57
